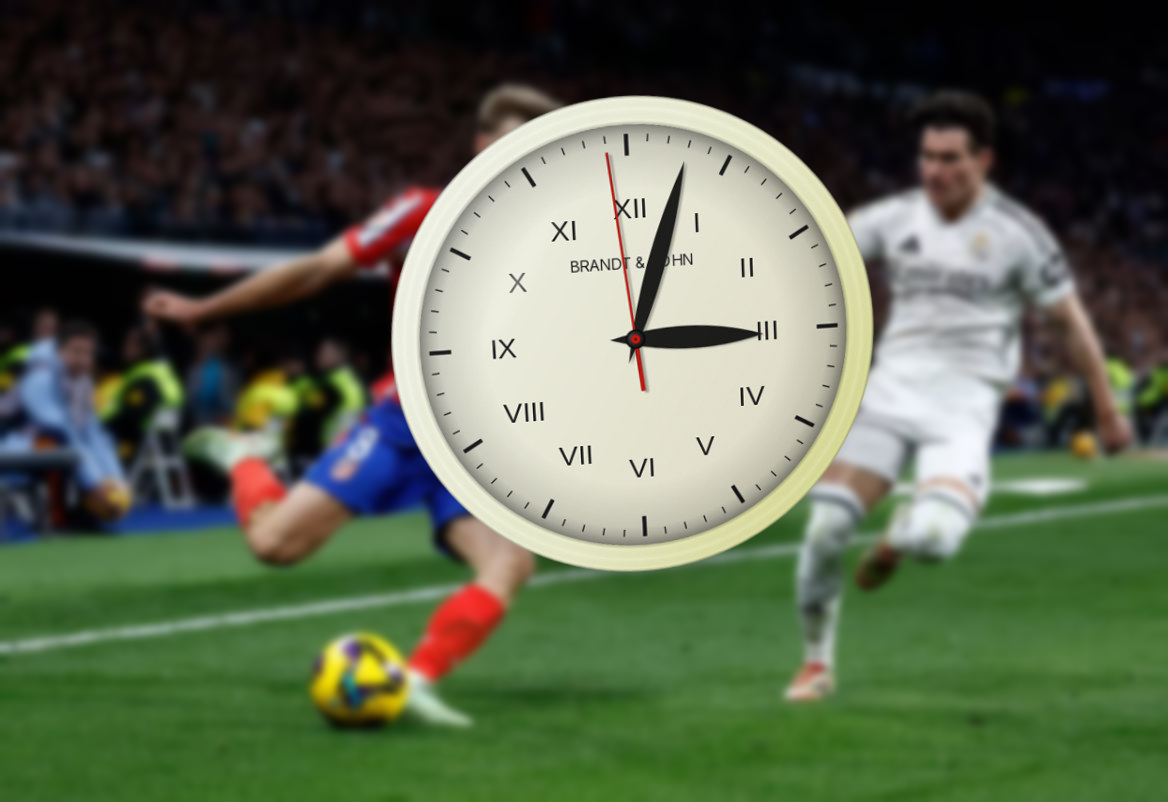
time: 3:02:59
